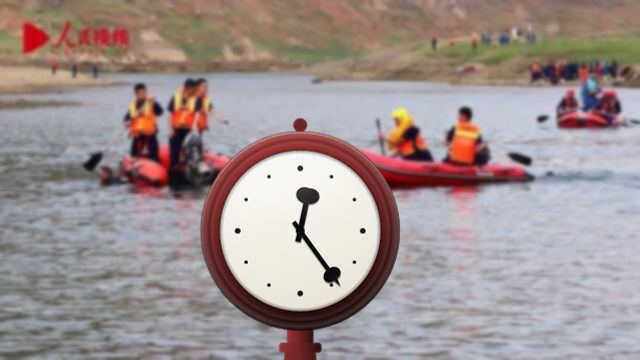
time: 12:24
